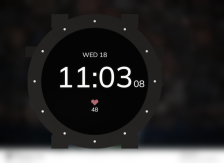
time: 11:03:08
